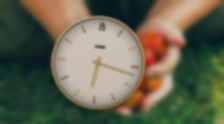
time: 6:17
